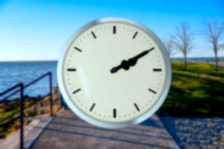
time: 2:10
